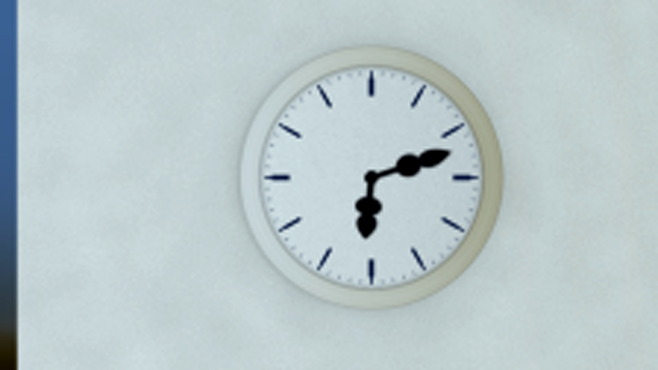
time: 6:12
